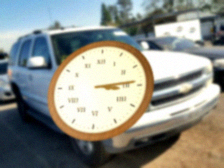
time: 3:14
